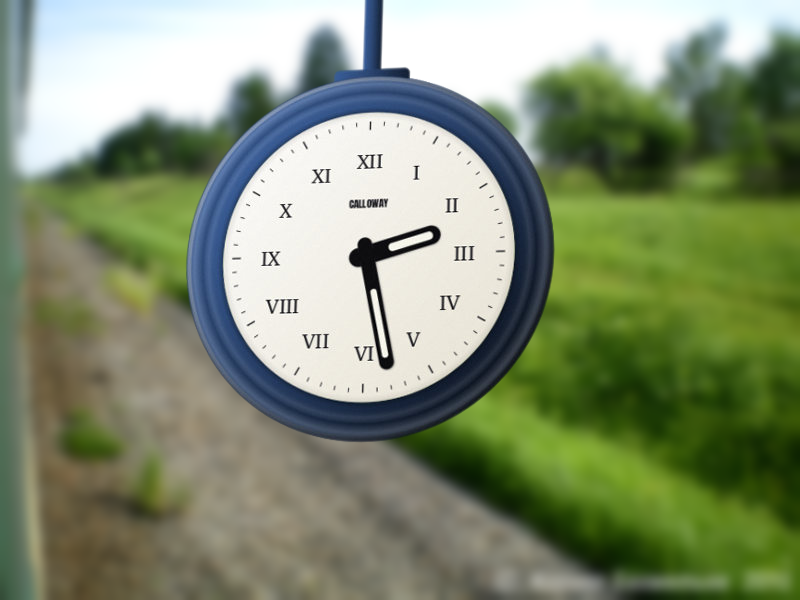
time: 2:28
